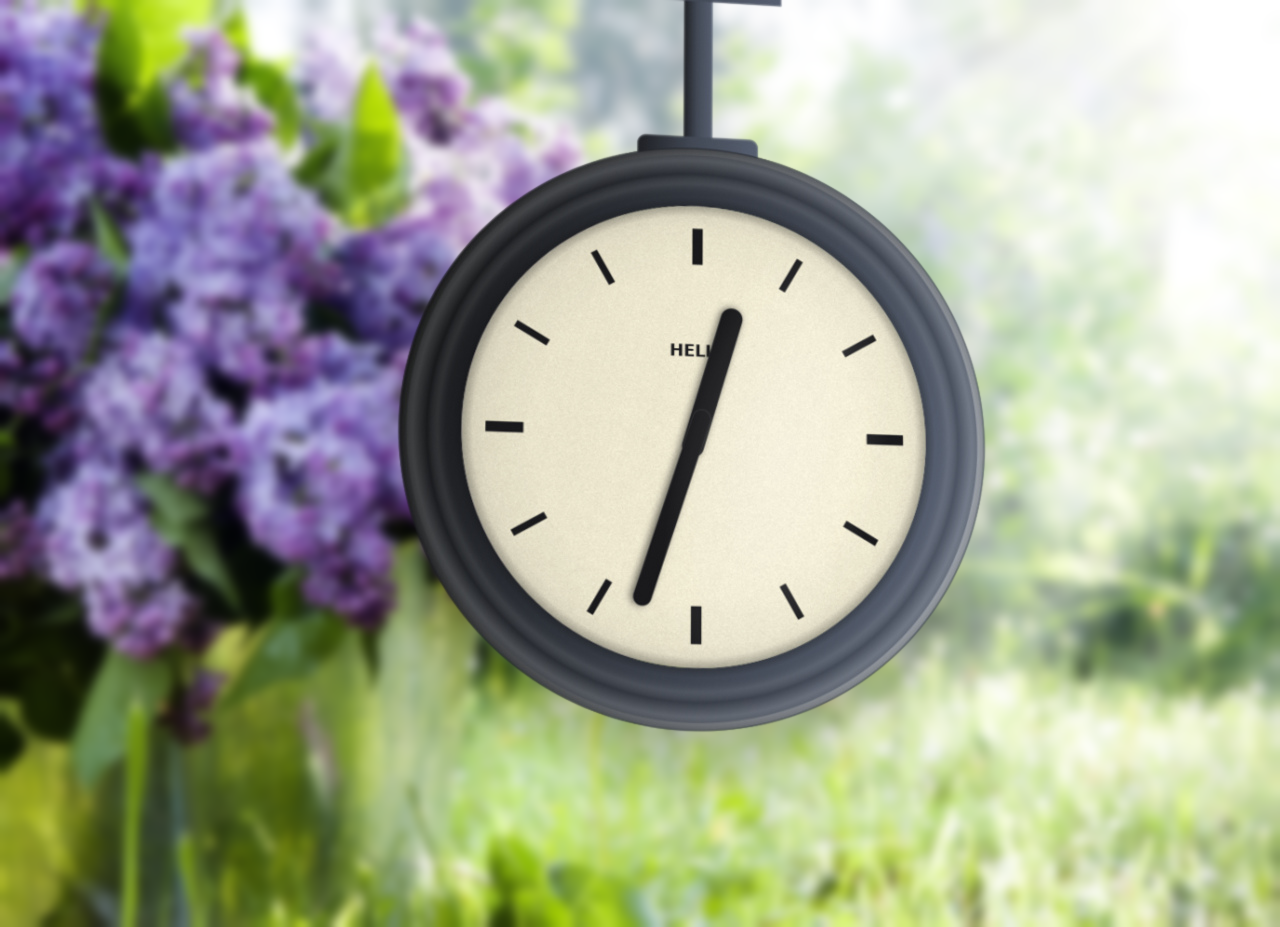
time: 12:33
